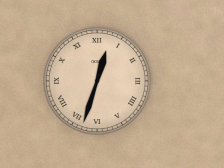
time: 12:33
